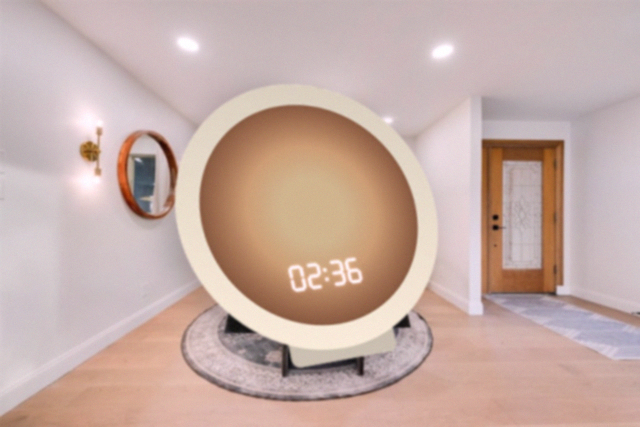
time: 2:36
